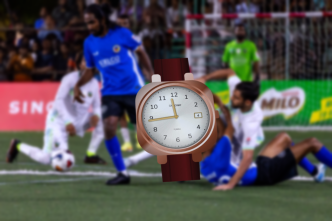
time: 11:44
